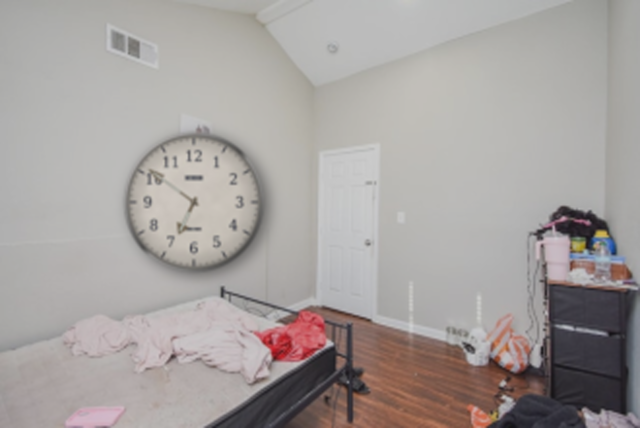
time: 6:51
